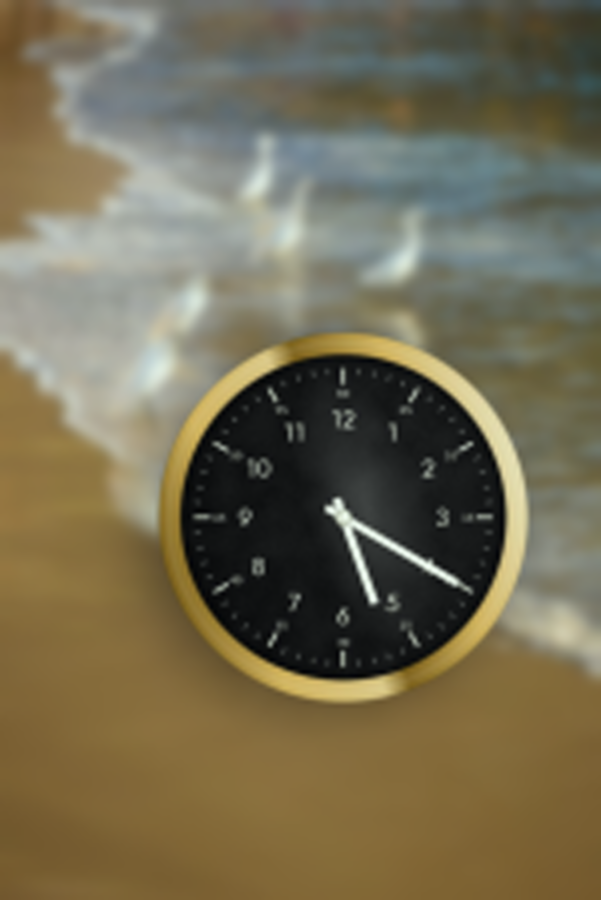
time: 5:20
